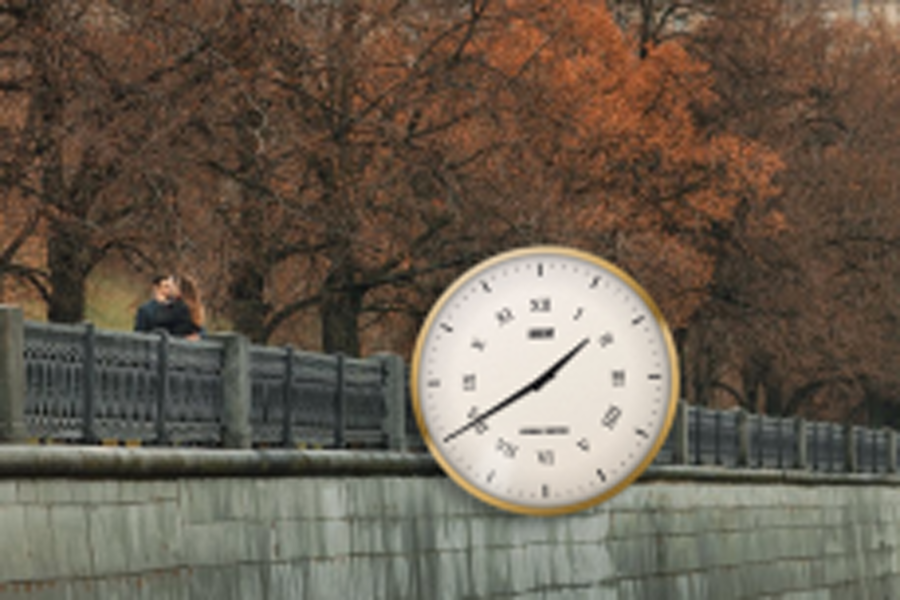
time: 1:40
